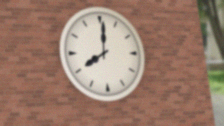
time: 8:01
